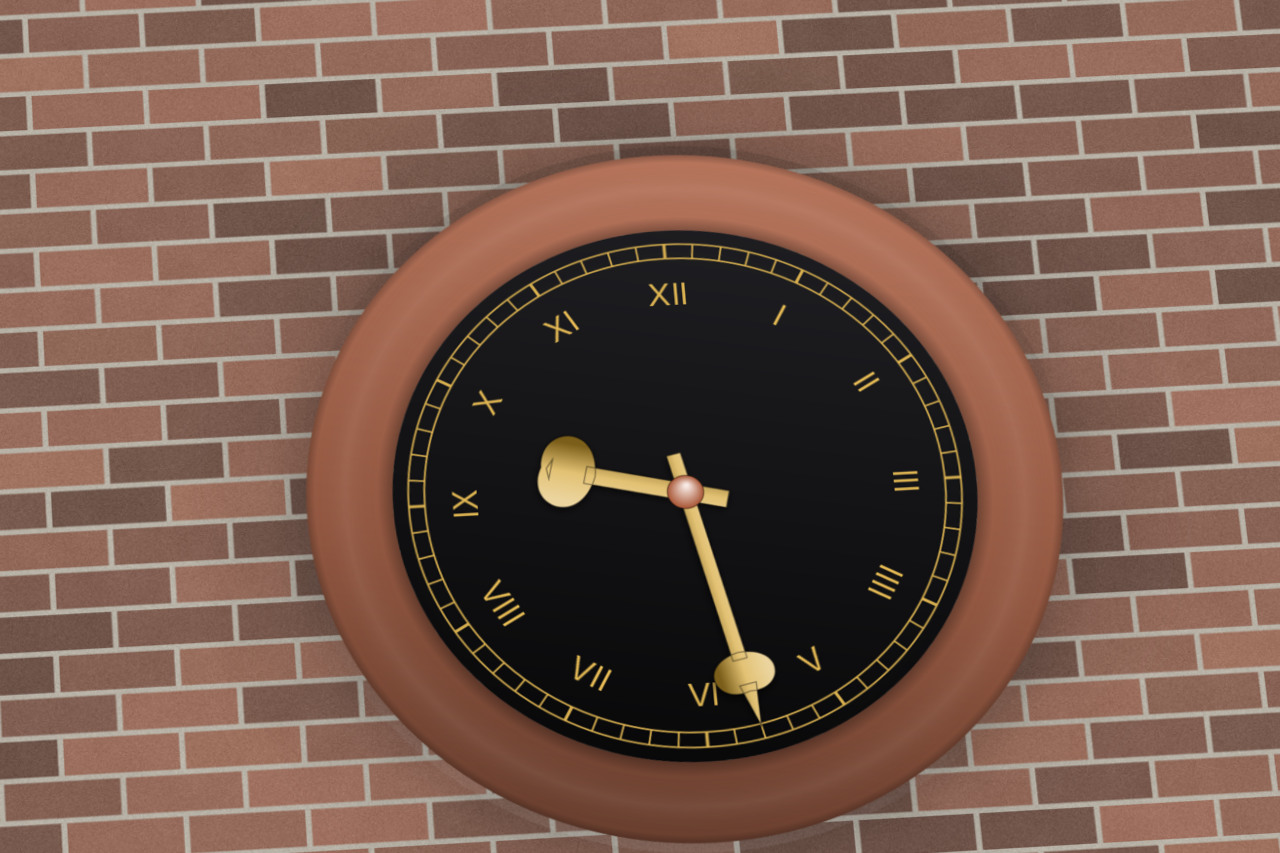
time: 9:28
